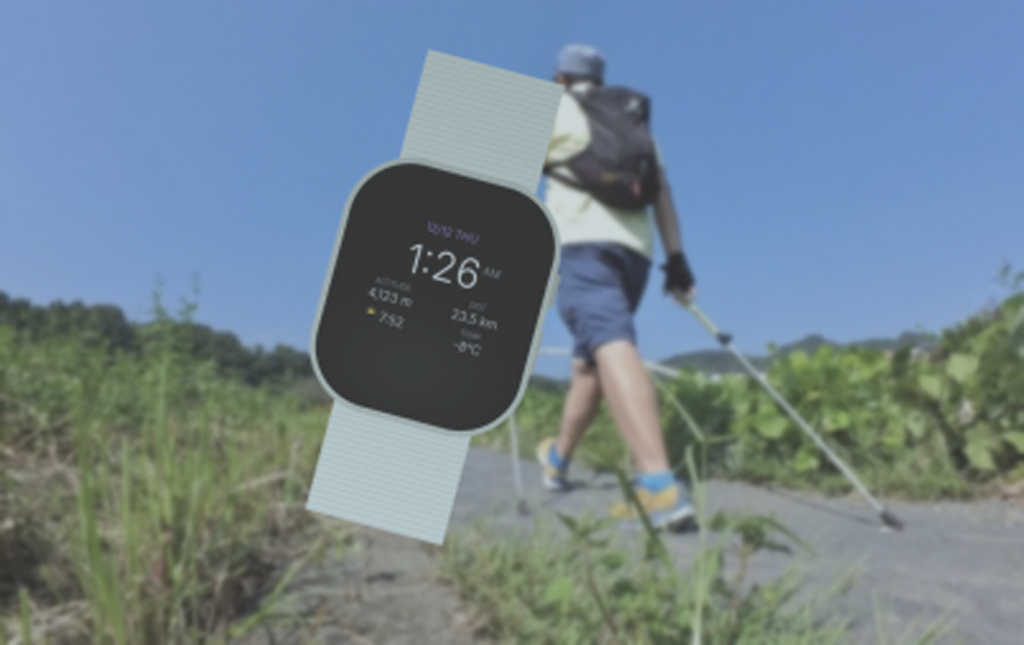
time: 1:26
